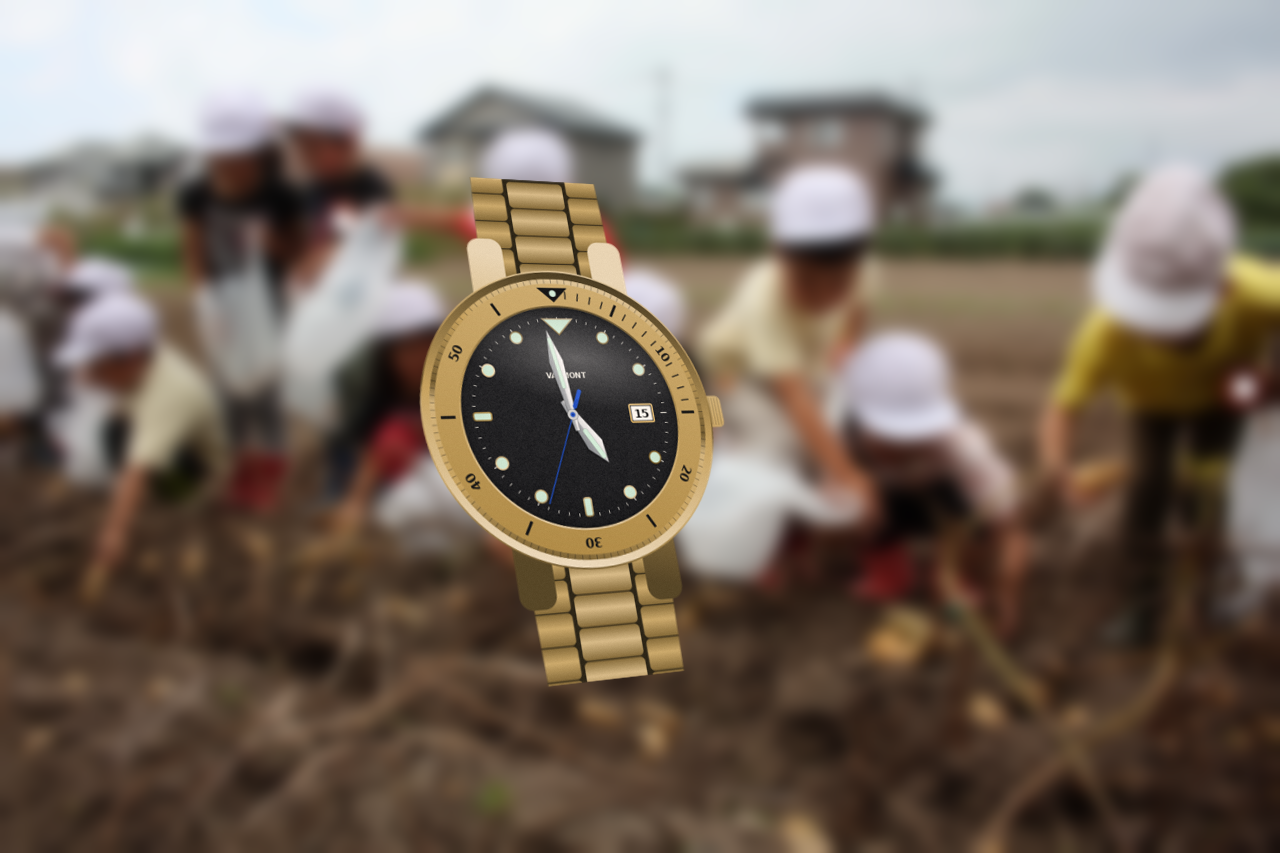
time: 4:58:34
